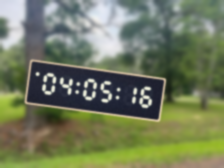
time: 4:05:16
